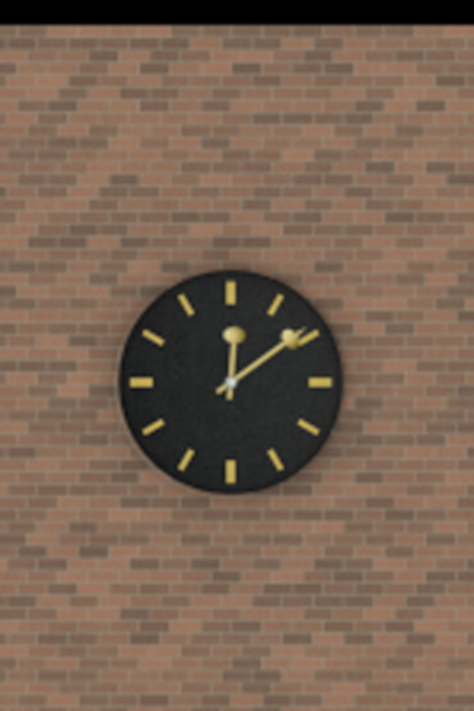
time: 12:09
